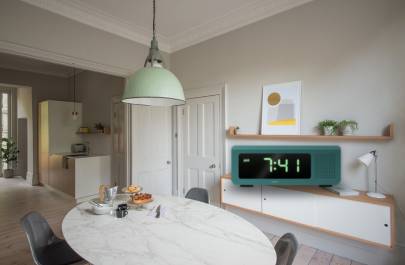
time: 7:41
